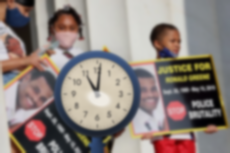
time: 11:01
